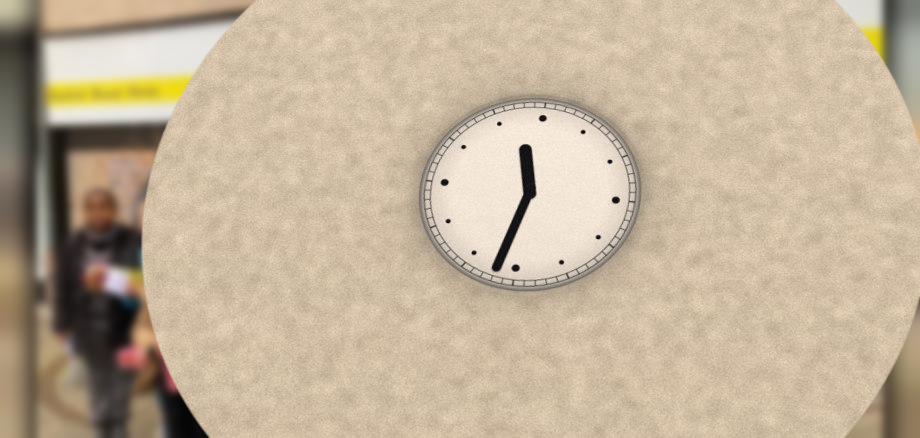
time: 11:32
